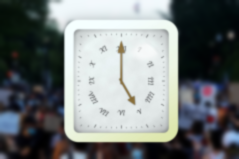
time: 5:00
